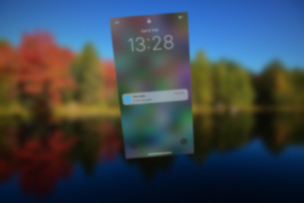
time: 13:28
